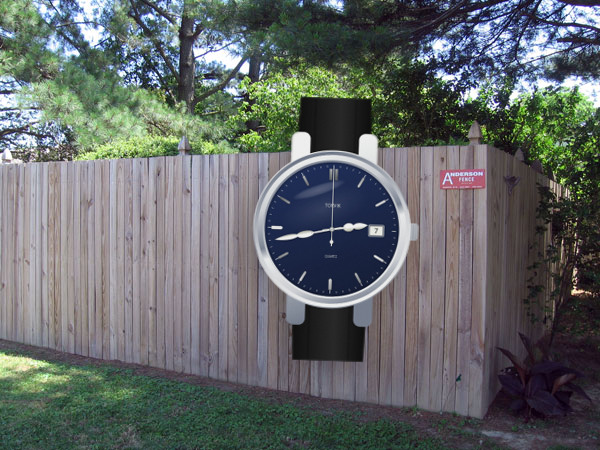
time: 2:43:00
